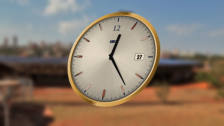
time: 12:24
